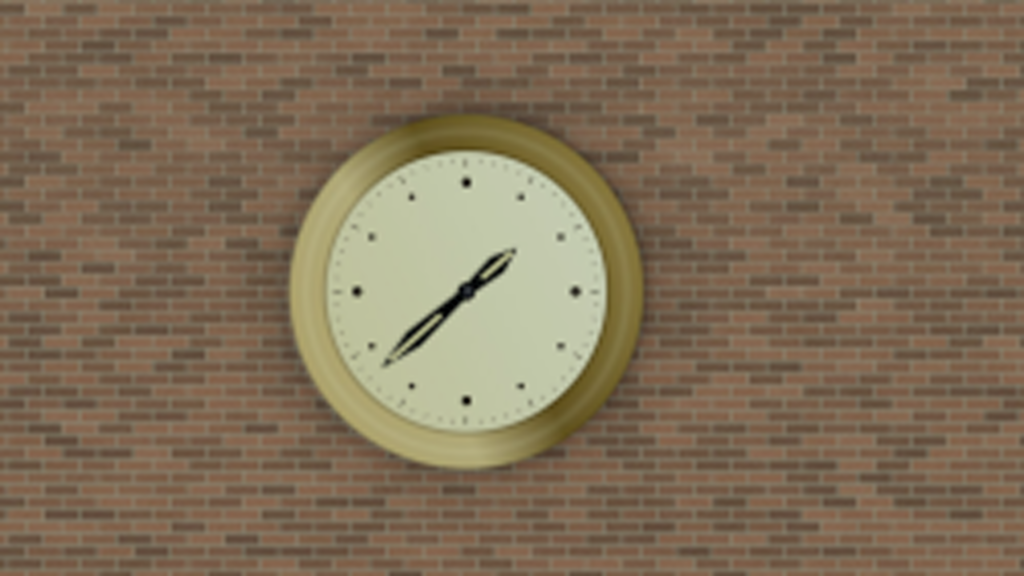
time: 1:38
